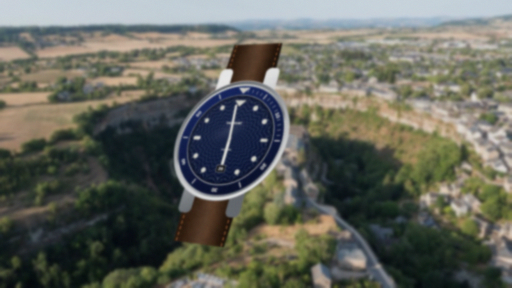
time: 5:59
